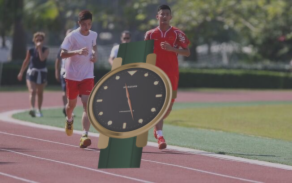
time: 11:27
